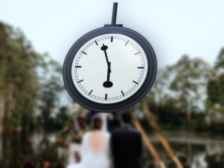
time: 5:57
